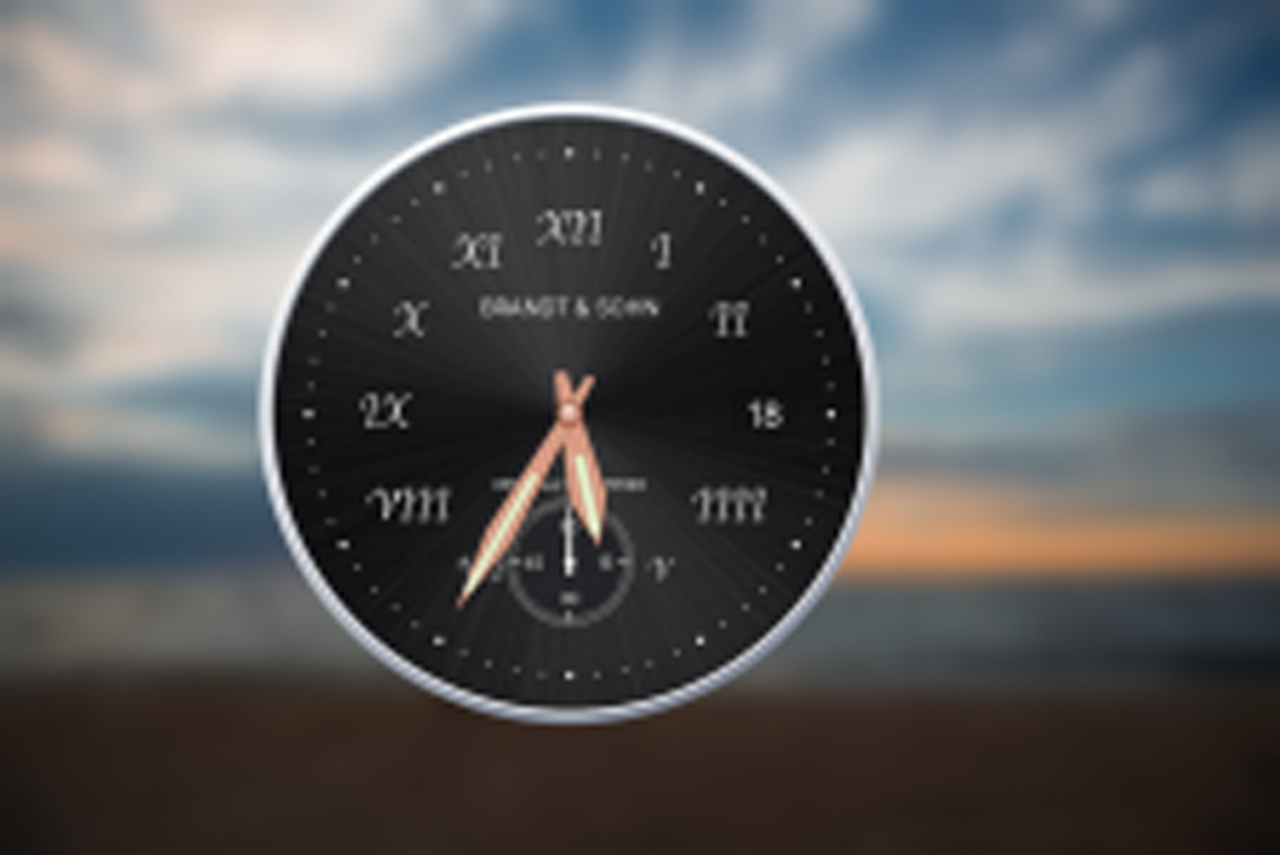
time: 5:35
